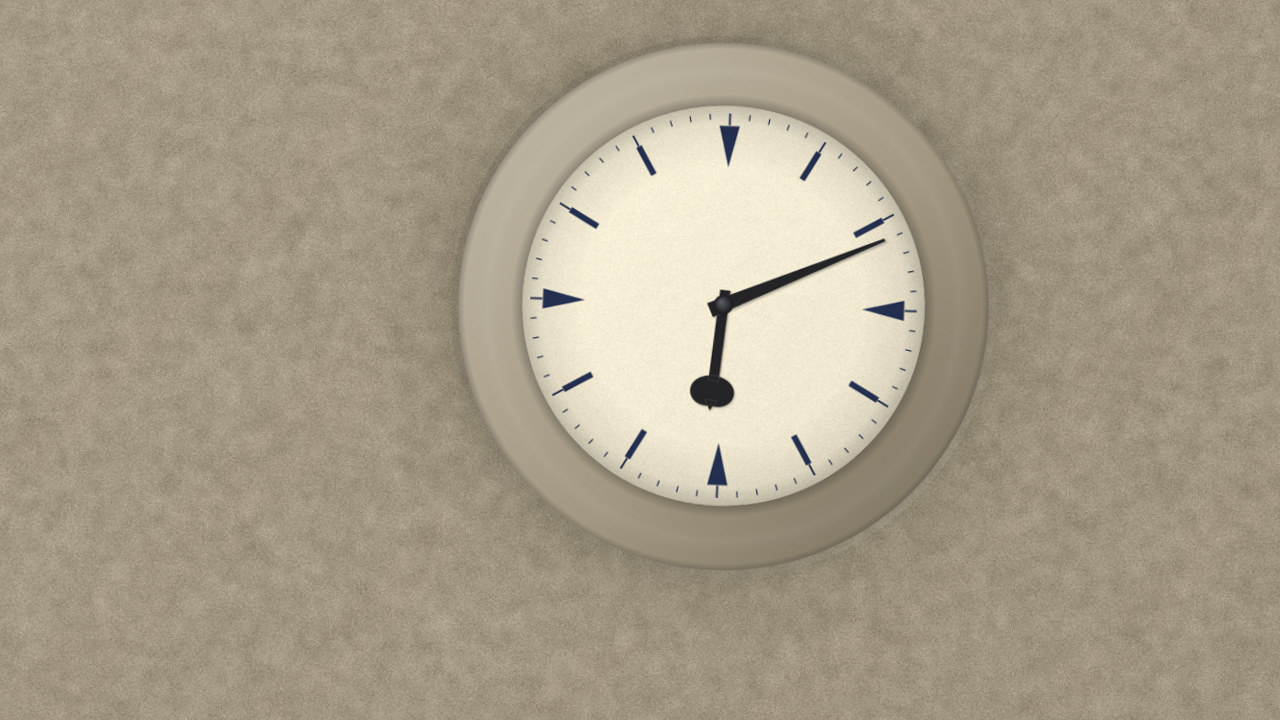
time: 6:11
